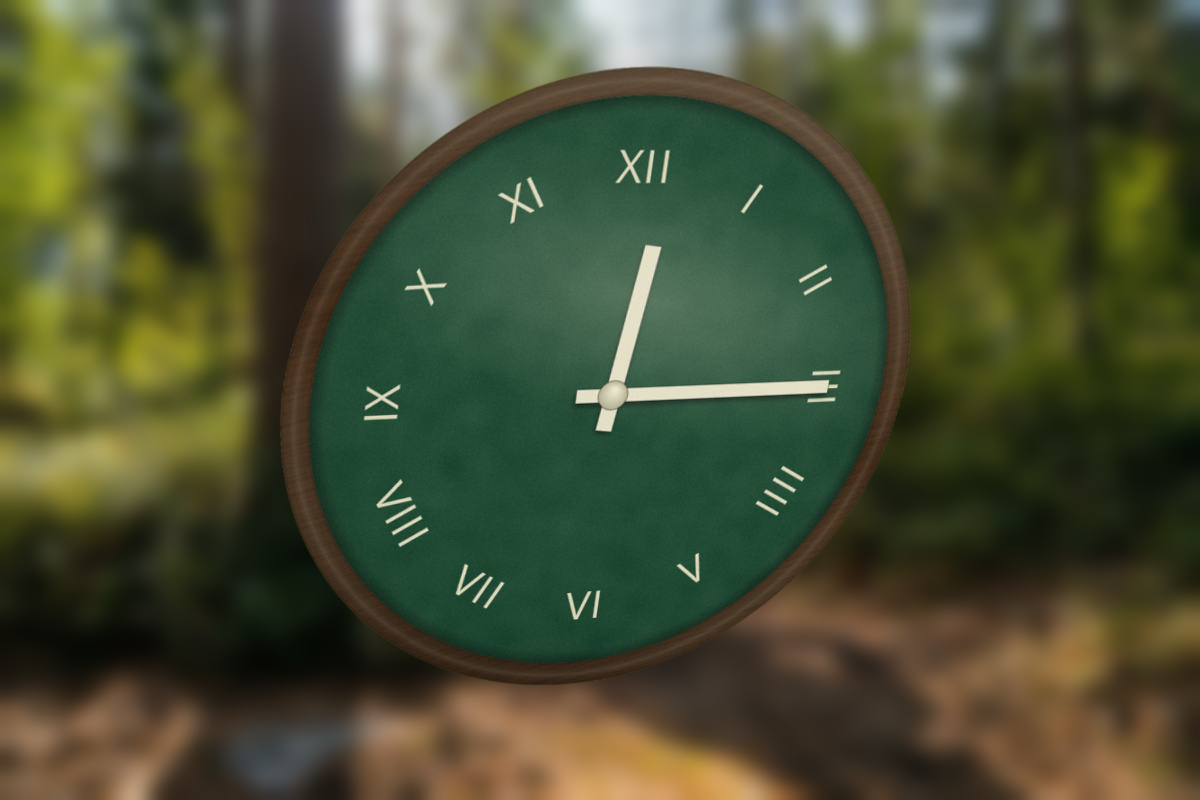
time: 12:15
